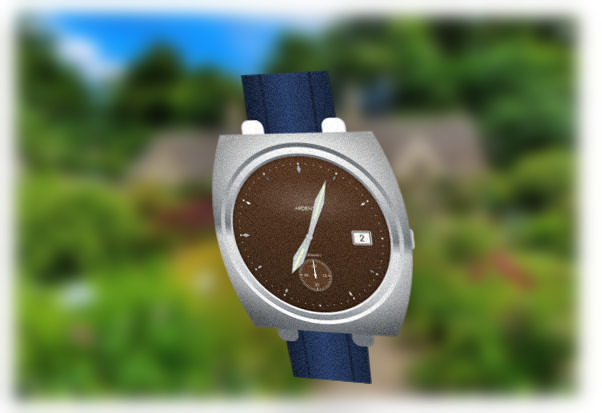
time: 7:04
